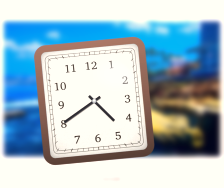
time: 4:40
